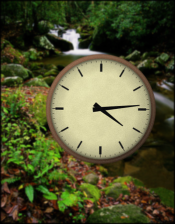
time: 4:14
